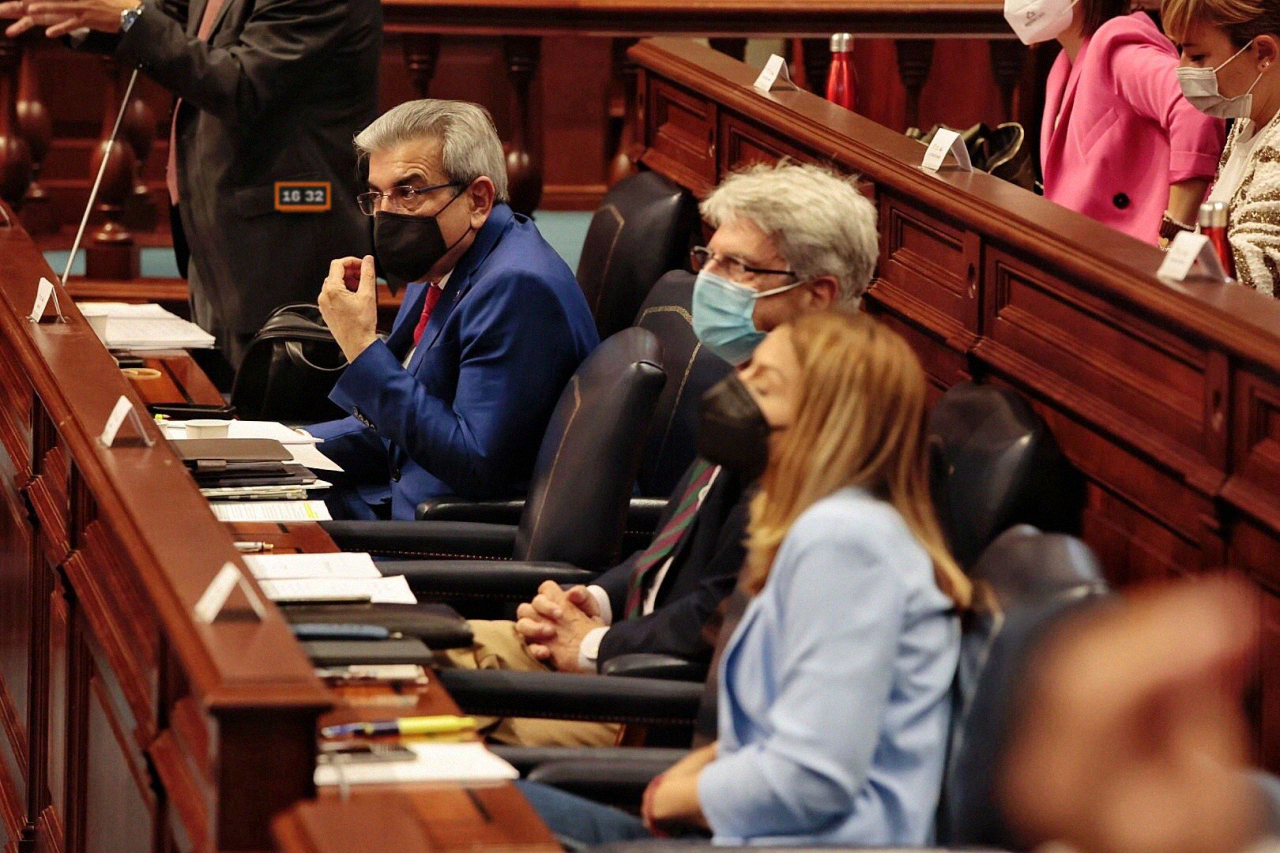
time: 16:32
